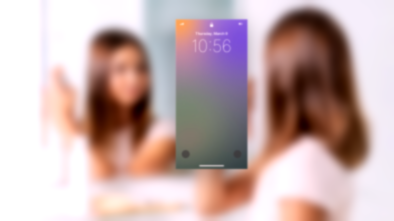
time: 10:56
